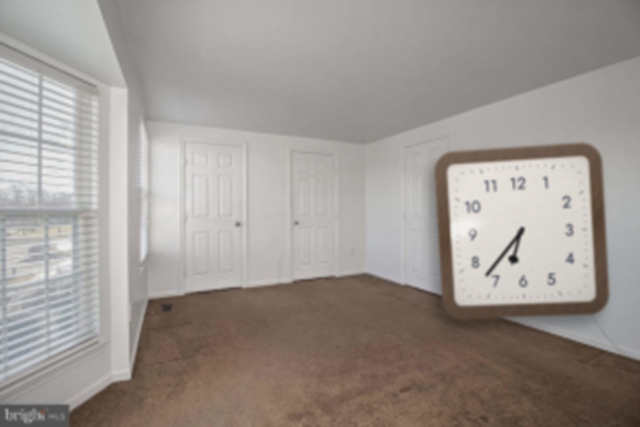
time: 6:37
